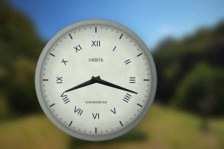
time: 8:18
